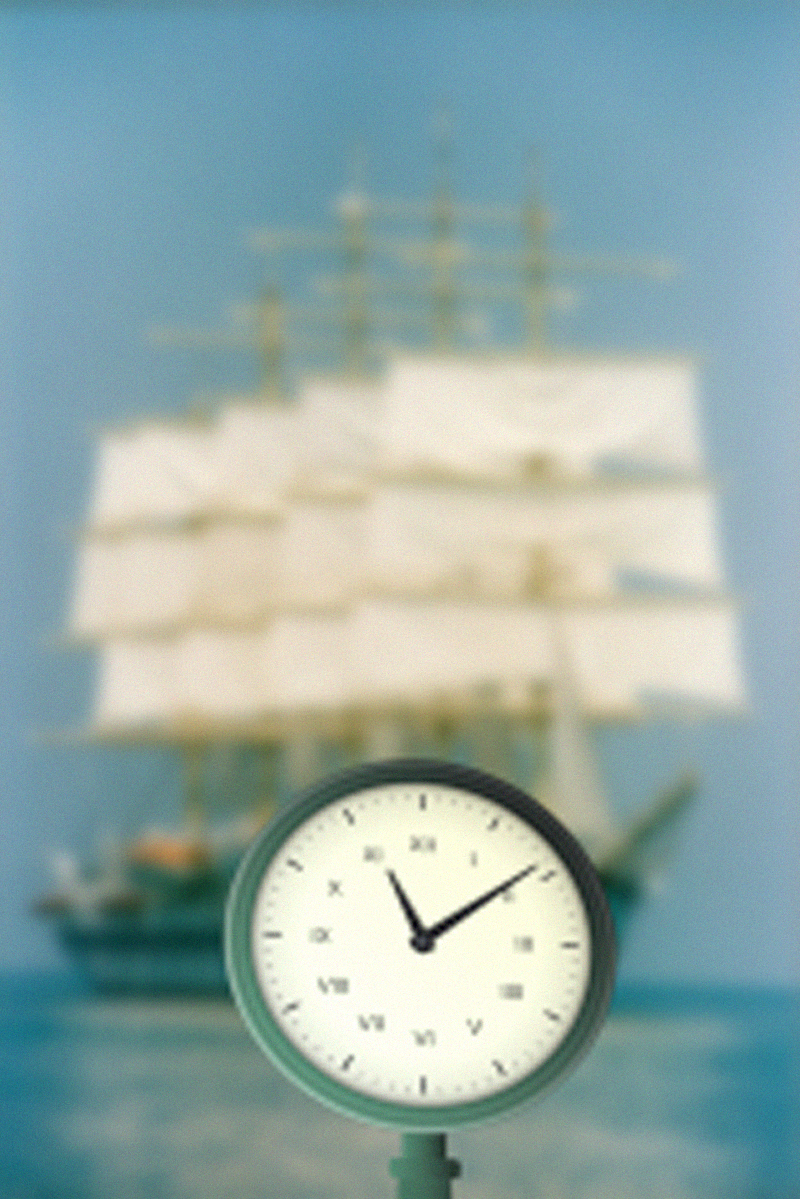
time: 11:09
